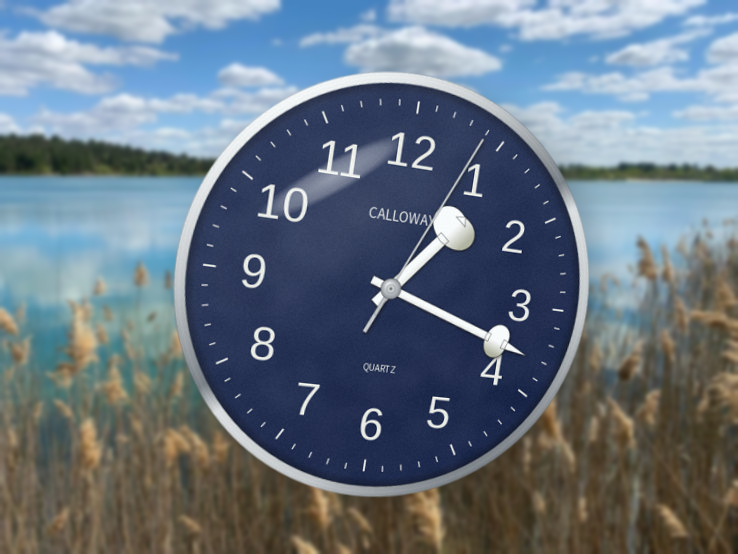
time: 1:18:04
